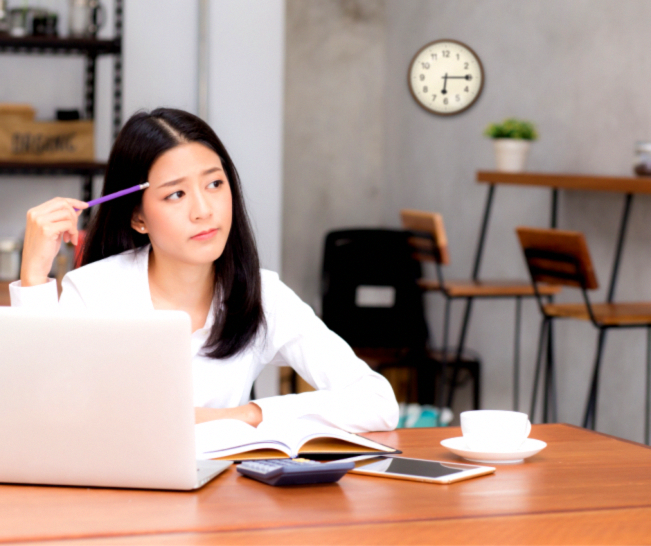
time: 6:15
